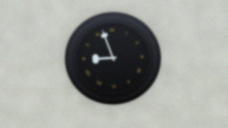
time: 8:57
